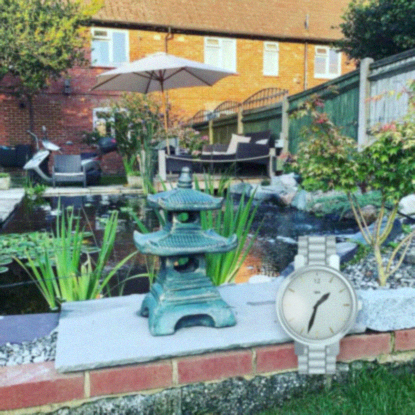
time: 1:33
